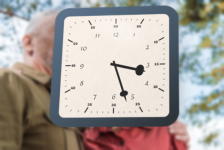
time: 3:27
